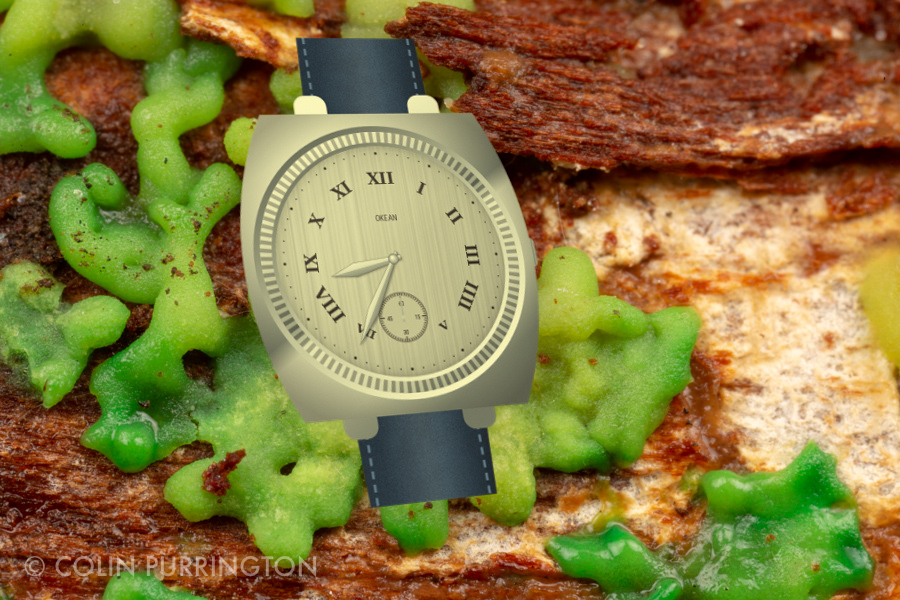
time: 8:35
